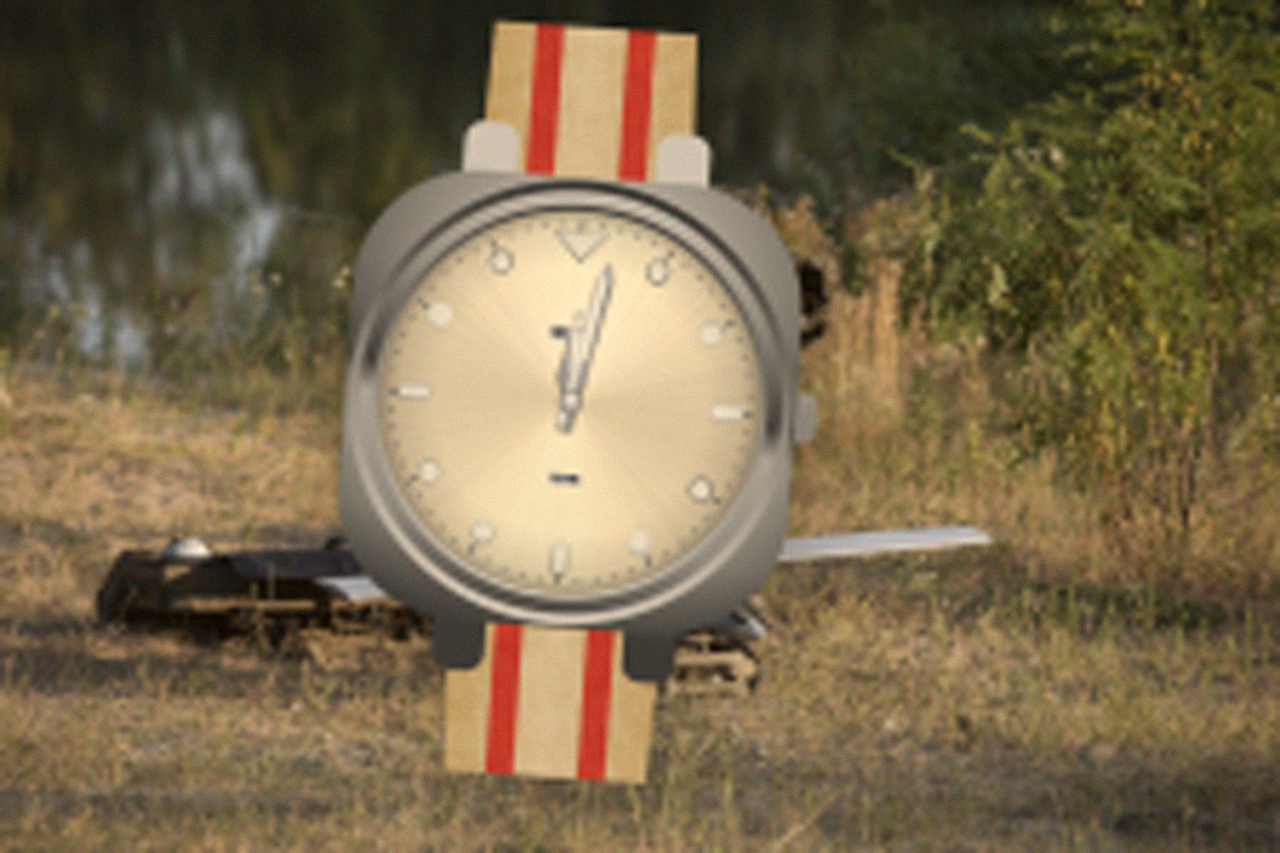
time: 12:02
